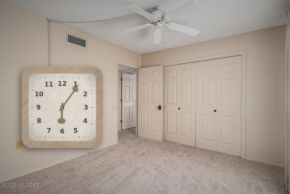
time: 6:06
